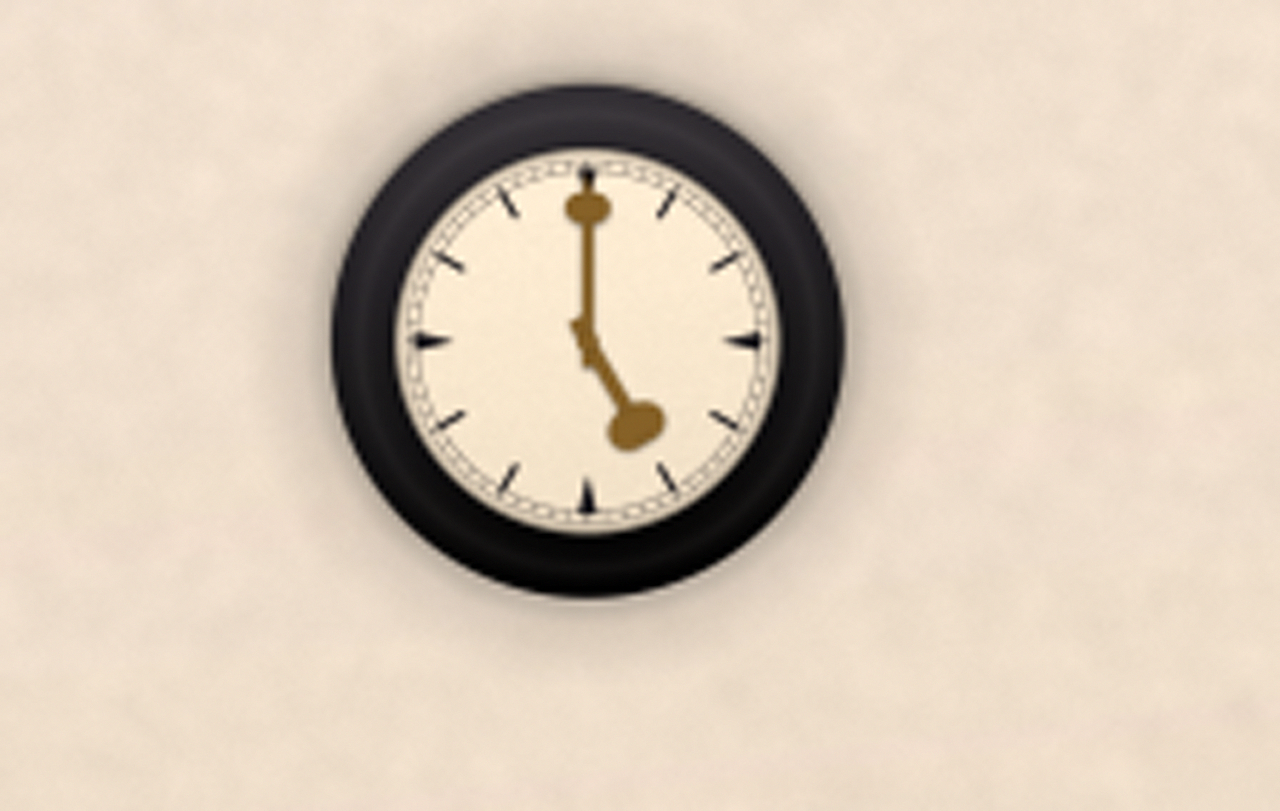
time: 5:00
